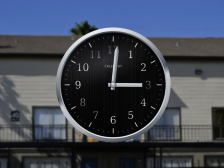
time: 3:01
